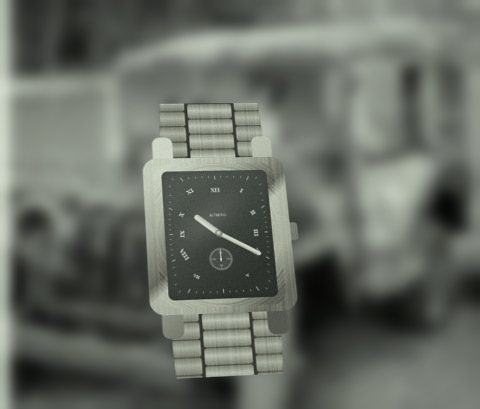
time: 10:20
